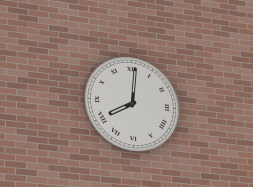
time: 8:01
